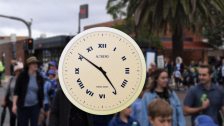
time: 4:51
